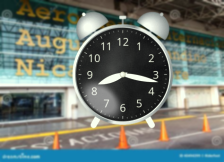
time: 8:17
